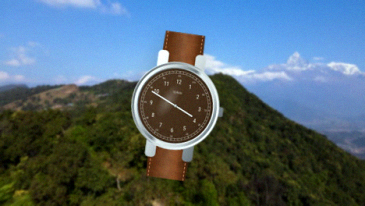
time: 3:49
